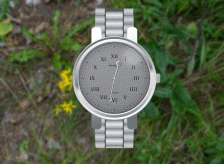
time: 12:32
